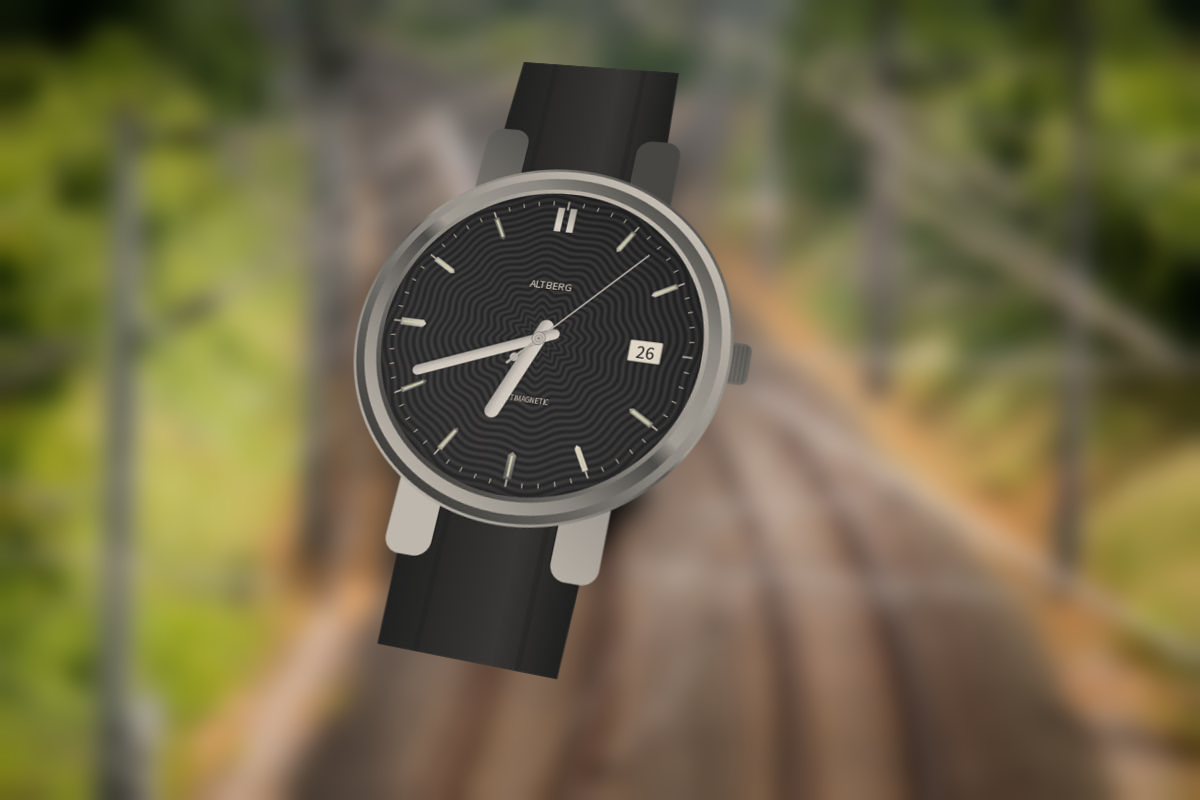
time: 6:41:07
